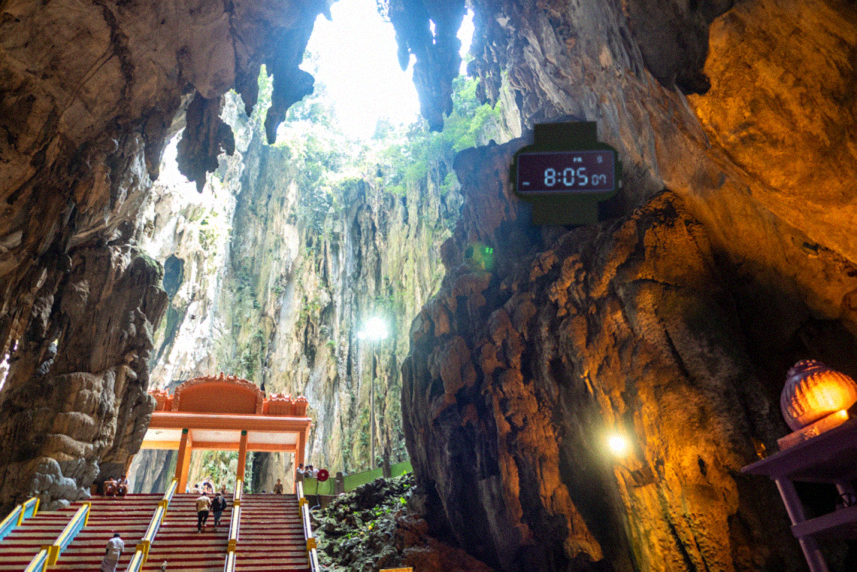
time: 8:05
